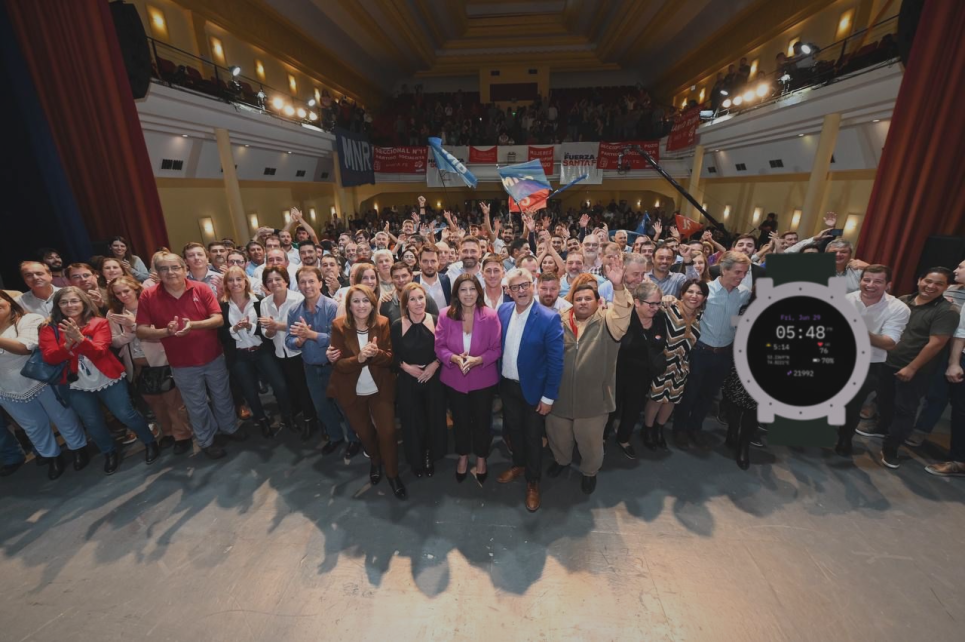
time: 5:48
